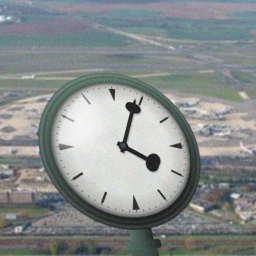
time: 4:04
